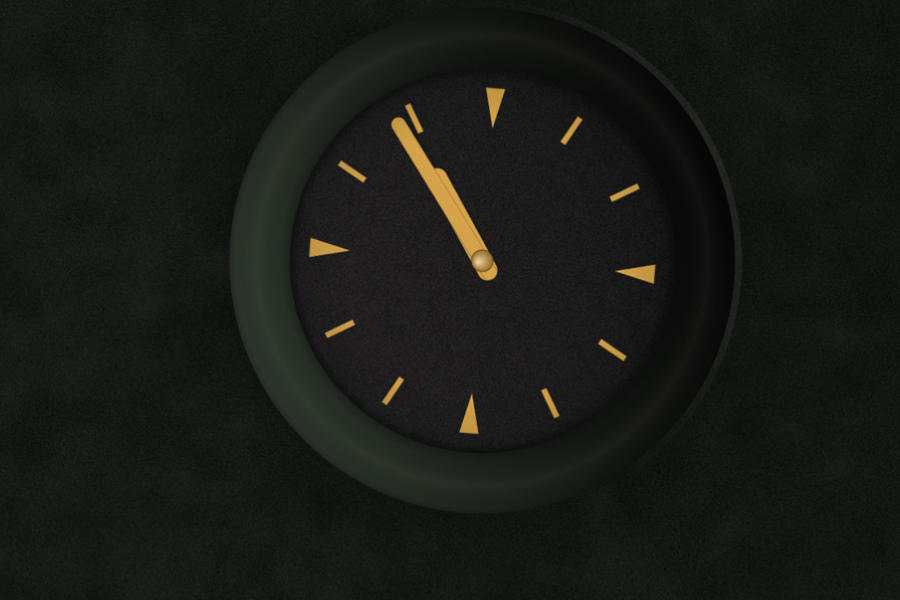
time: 10:54
